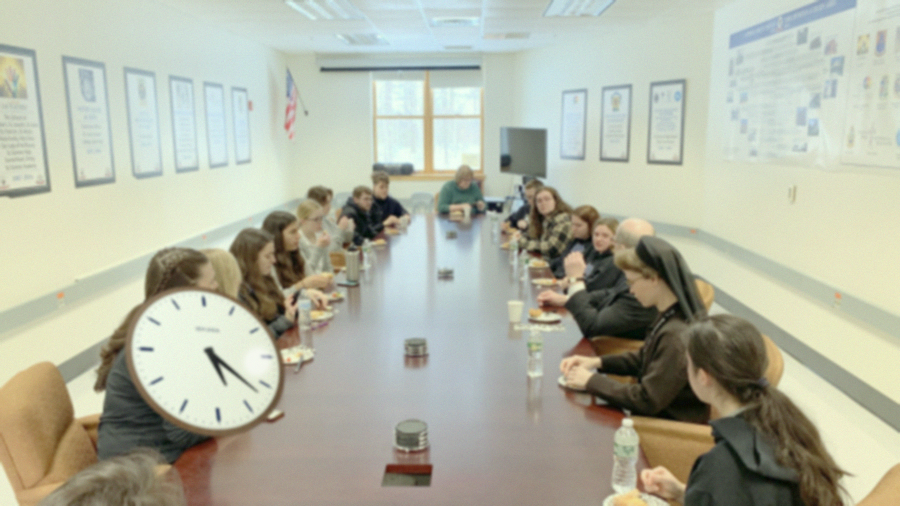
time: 5:22
